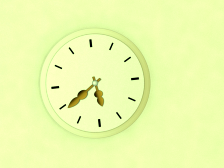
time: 5:39
